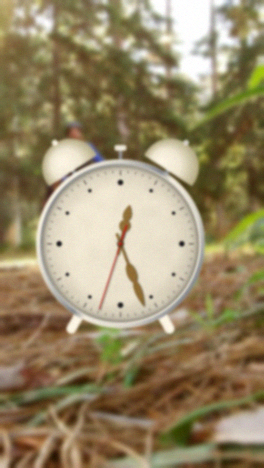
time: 12:26:33
